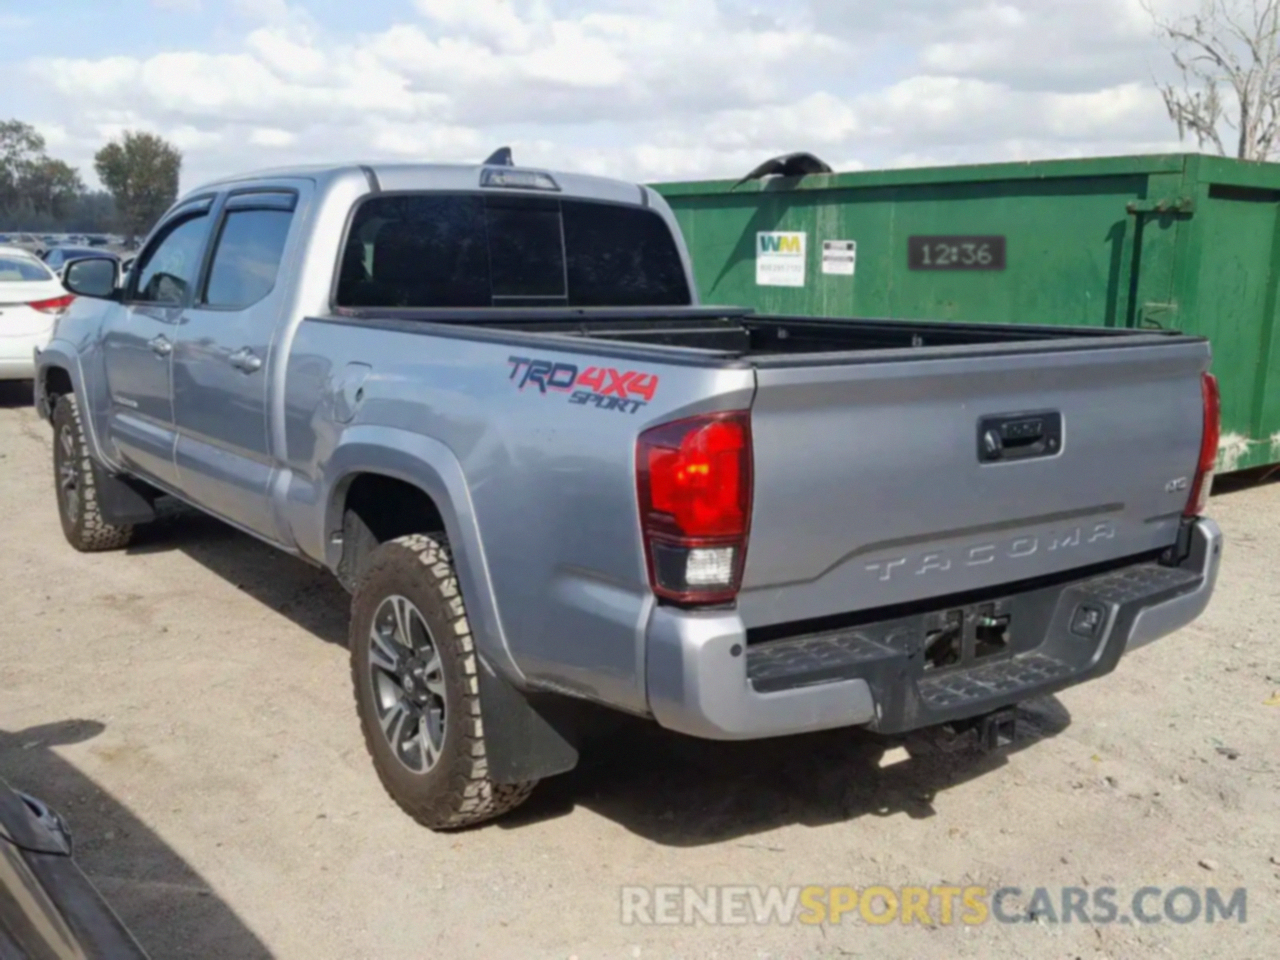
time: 12:36
